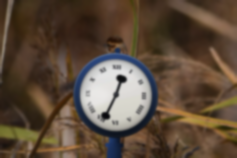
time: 12:34
